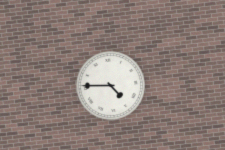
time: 4:46
